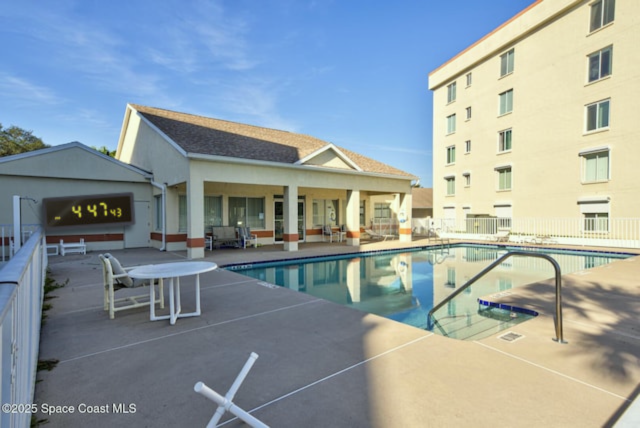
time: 4:47
